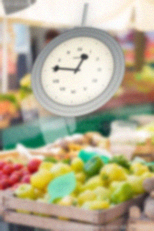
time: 12:46
